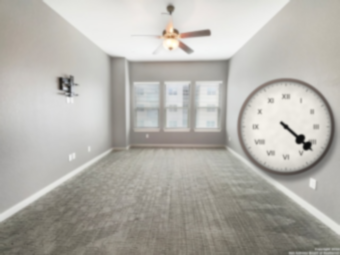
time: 4:22
